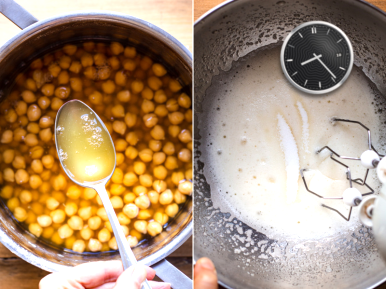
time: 8:24
